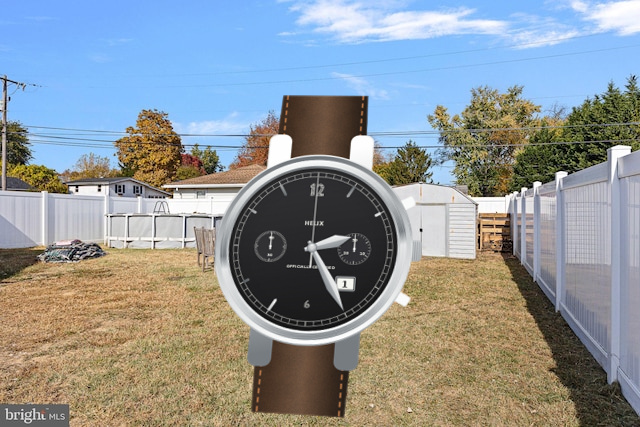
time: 2:25
